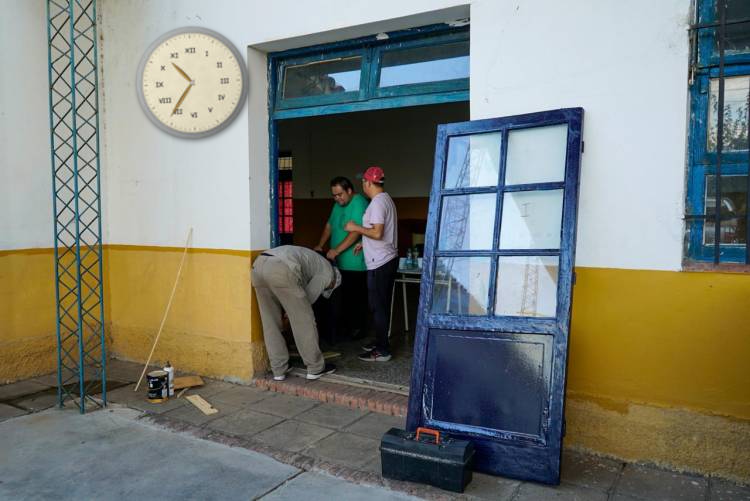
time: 10:36
